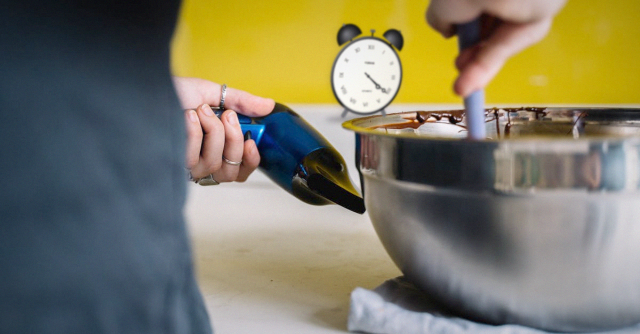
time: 4:21
